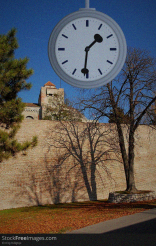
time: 1:31
